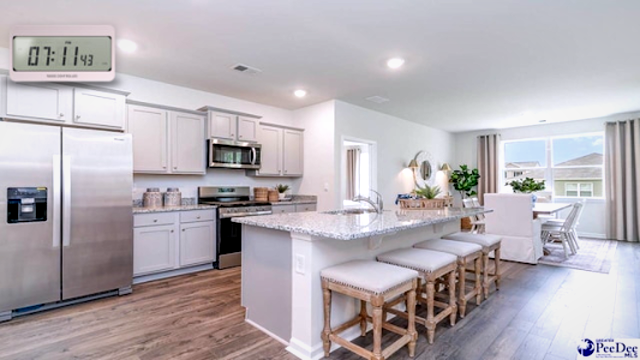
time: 7:11:43
